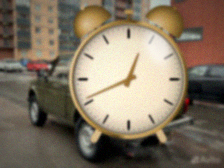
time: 12:41
